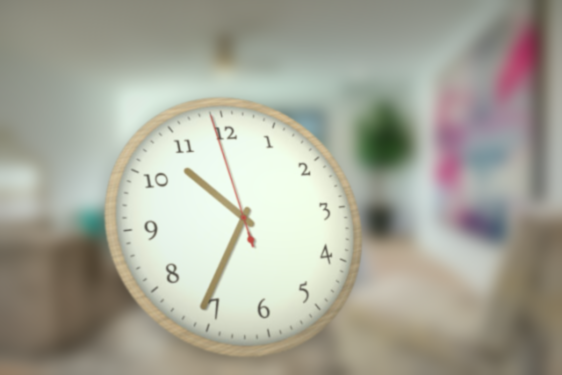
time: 10:35:59
